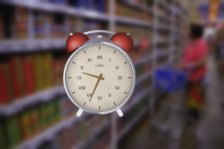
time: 9:34
